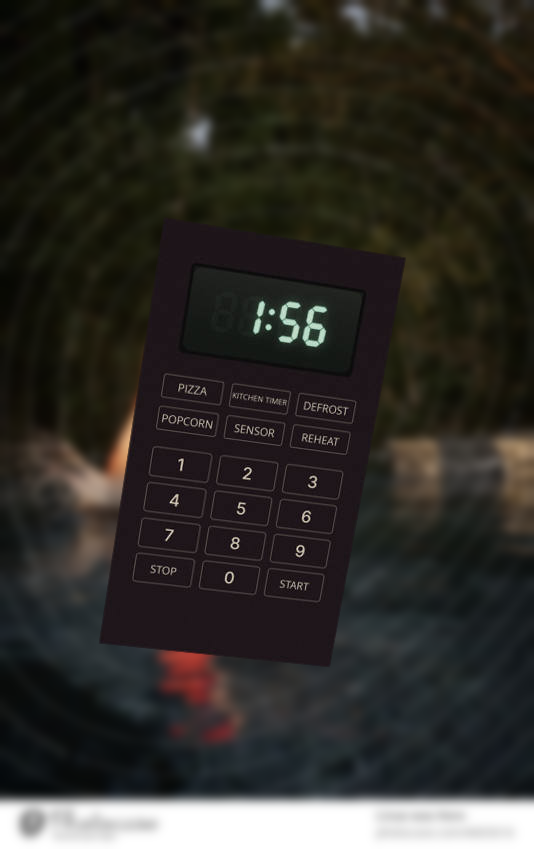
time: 1:56
